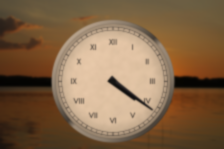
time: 4:21
